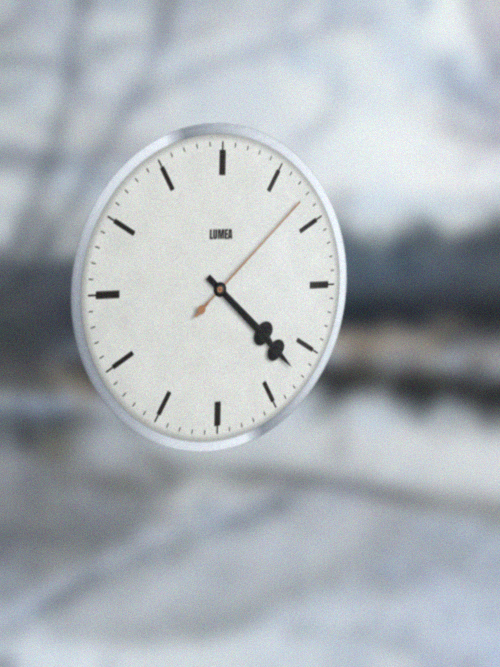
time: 4:22:08
